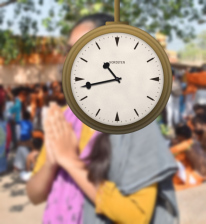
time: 10:43
